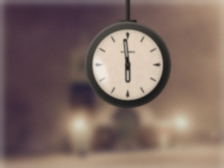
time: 5:59
